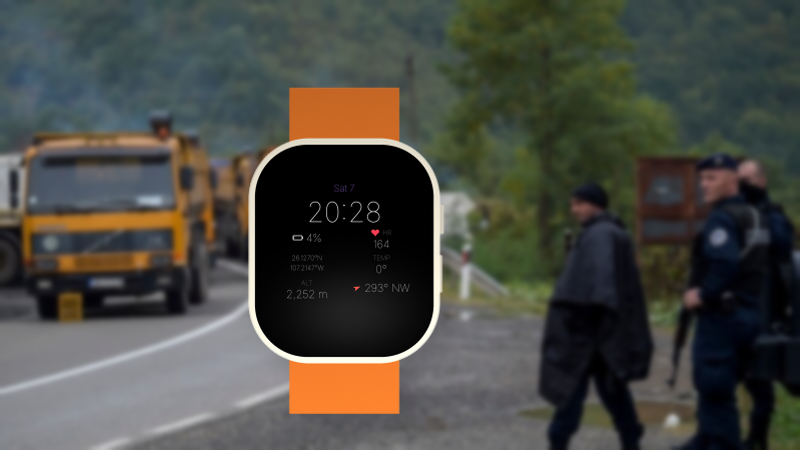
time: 20:28
